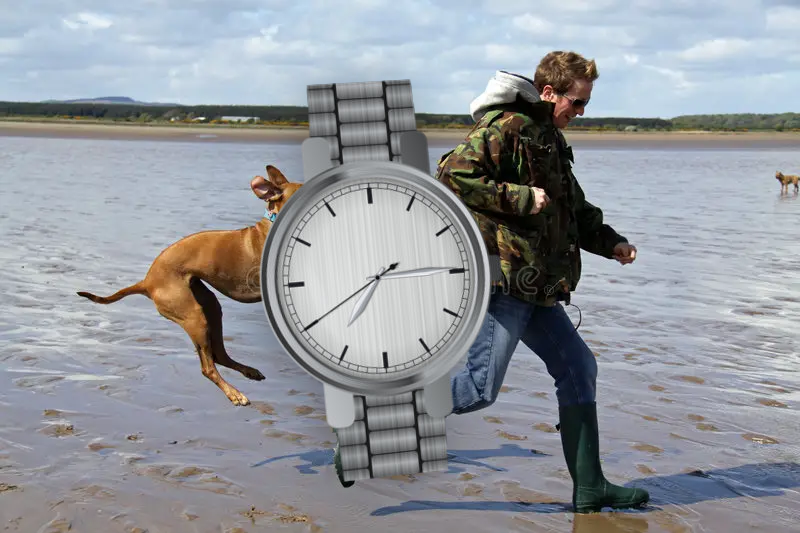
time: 7:14:40
